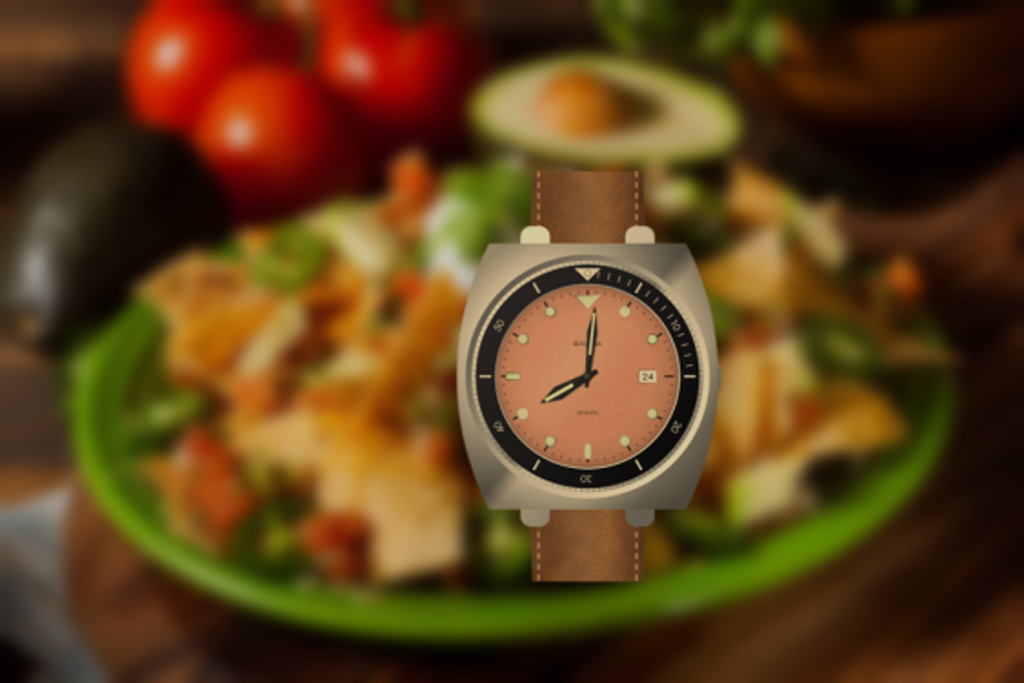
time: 8:01
